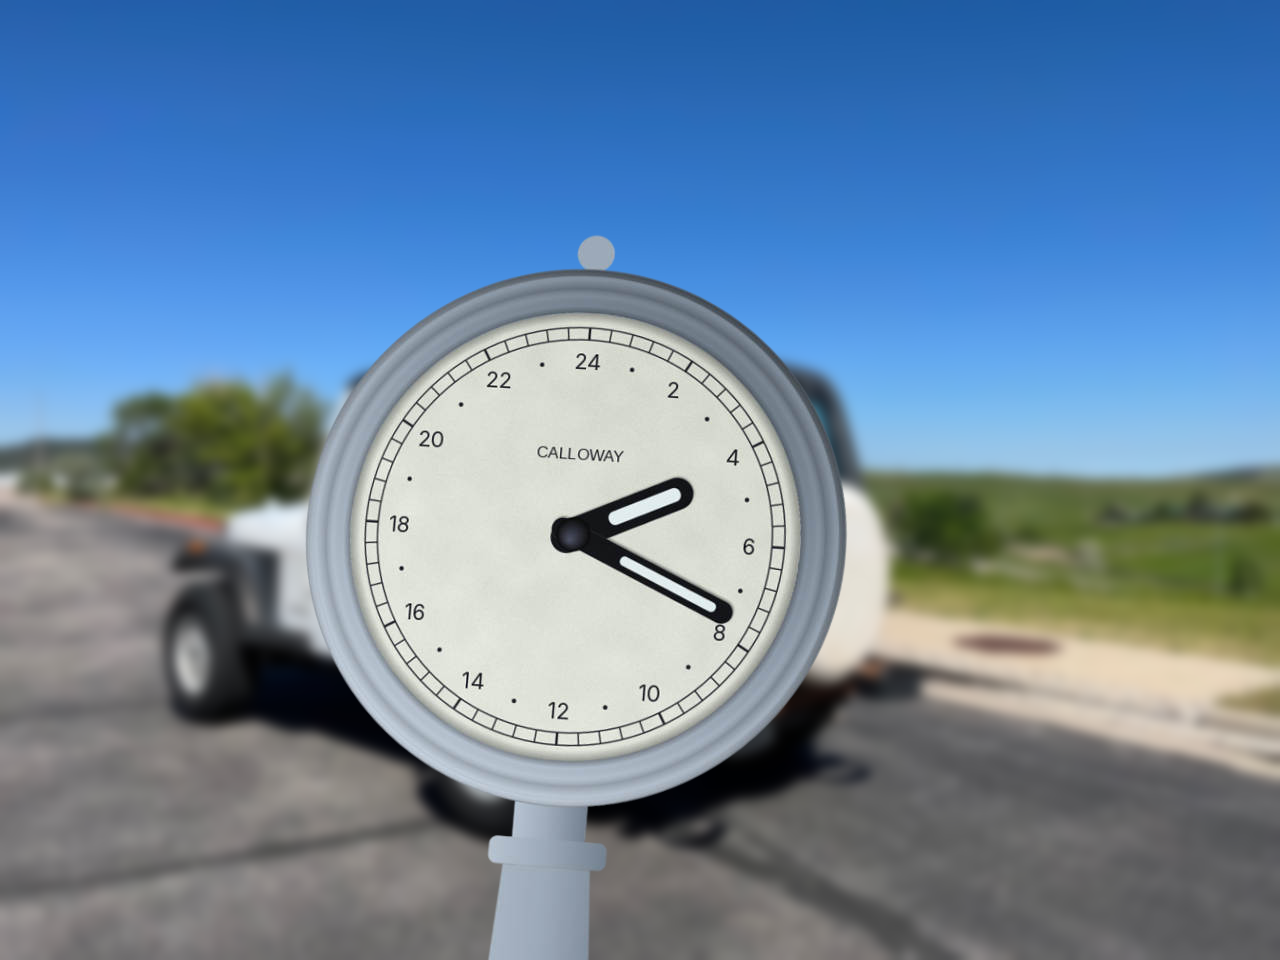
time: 4:19
